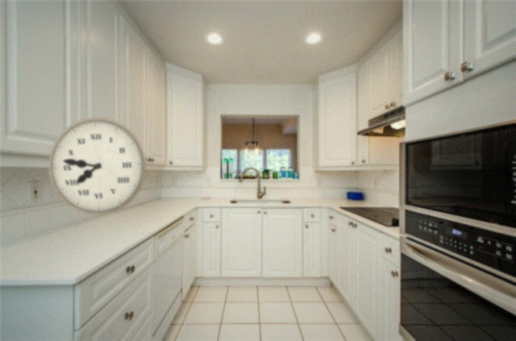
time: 7:47
